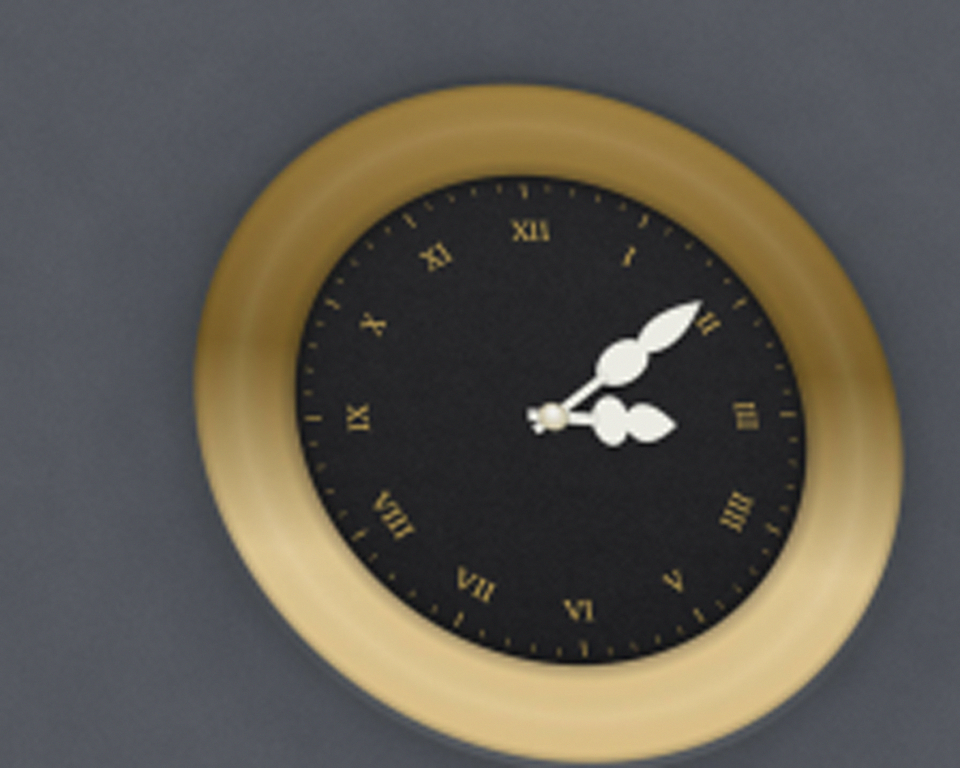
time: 3:09
